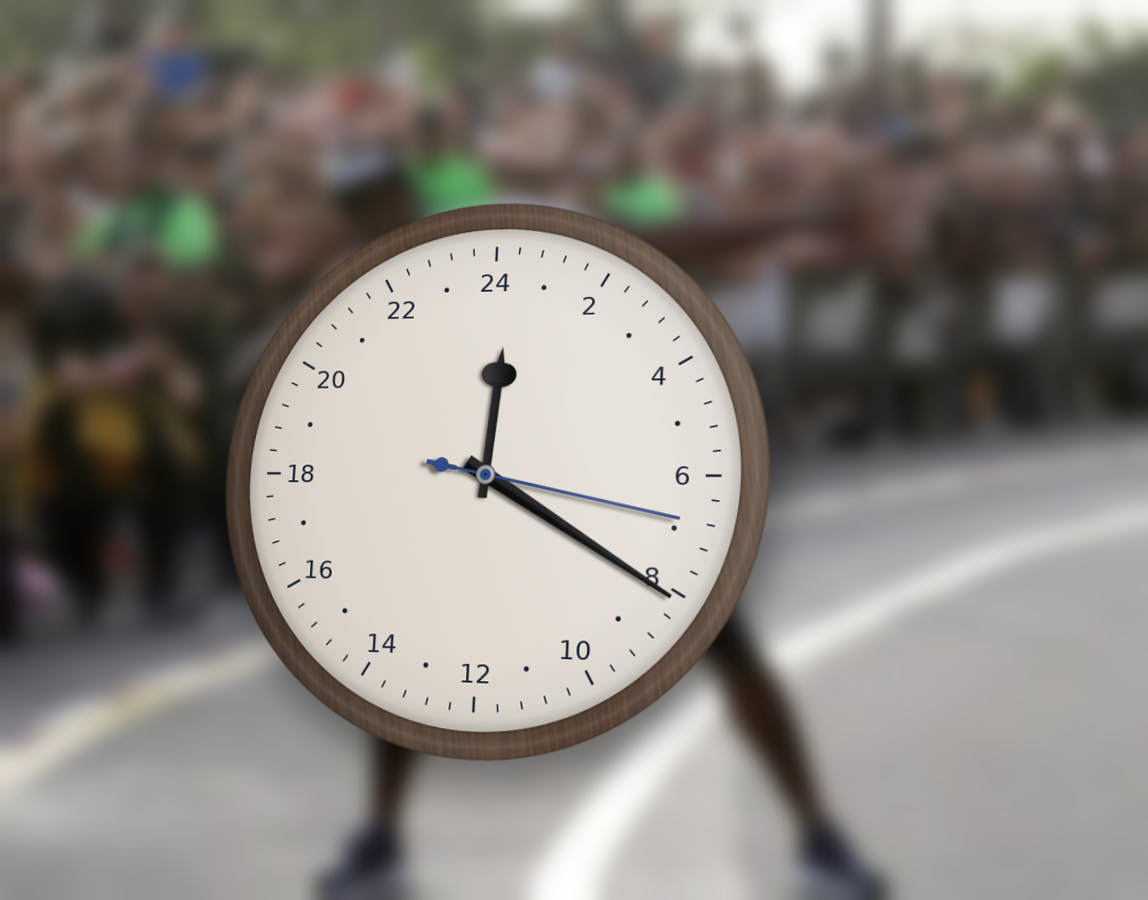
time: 0:20:17
